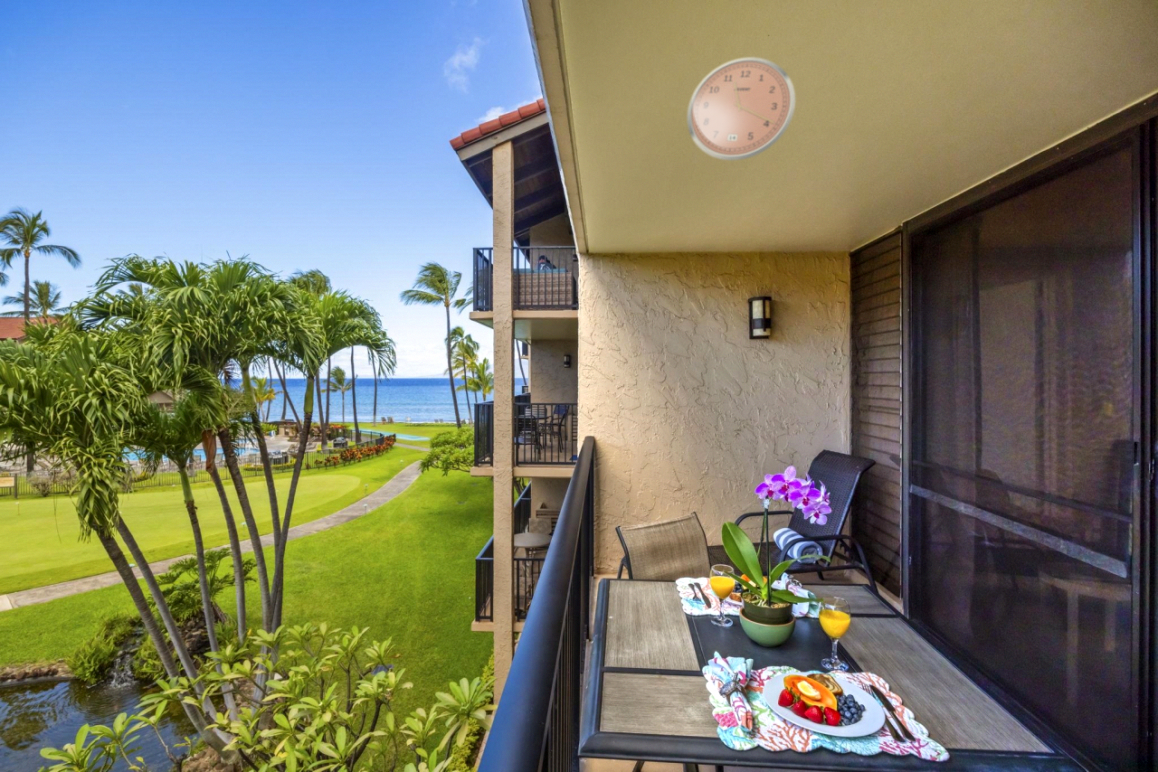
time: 11:19
